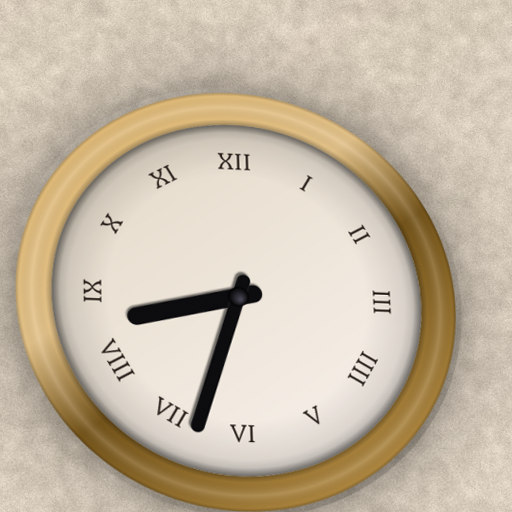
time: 8:33
